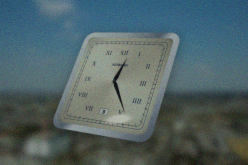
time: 12:24
